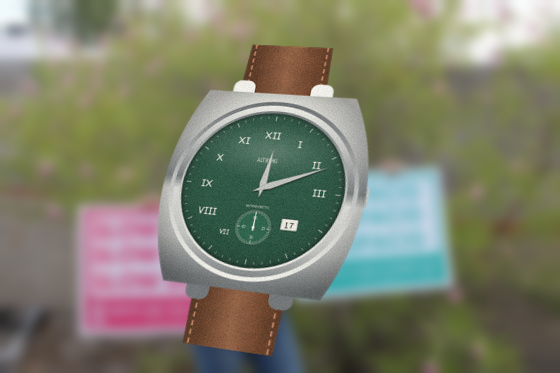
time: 12:11
